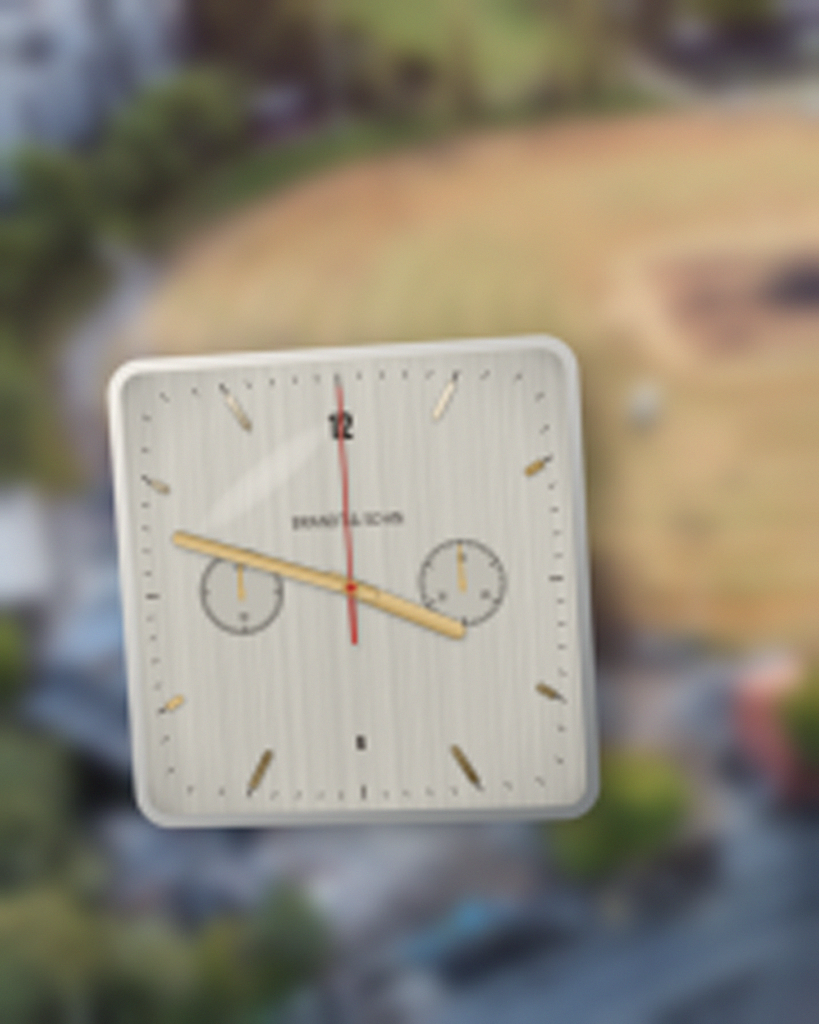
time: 3:48
